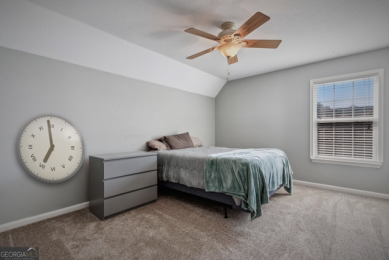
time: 6:59
